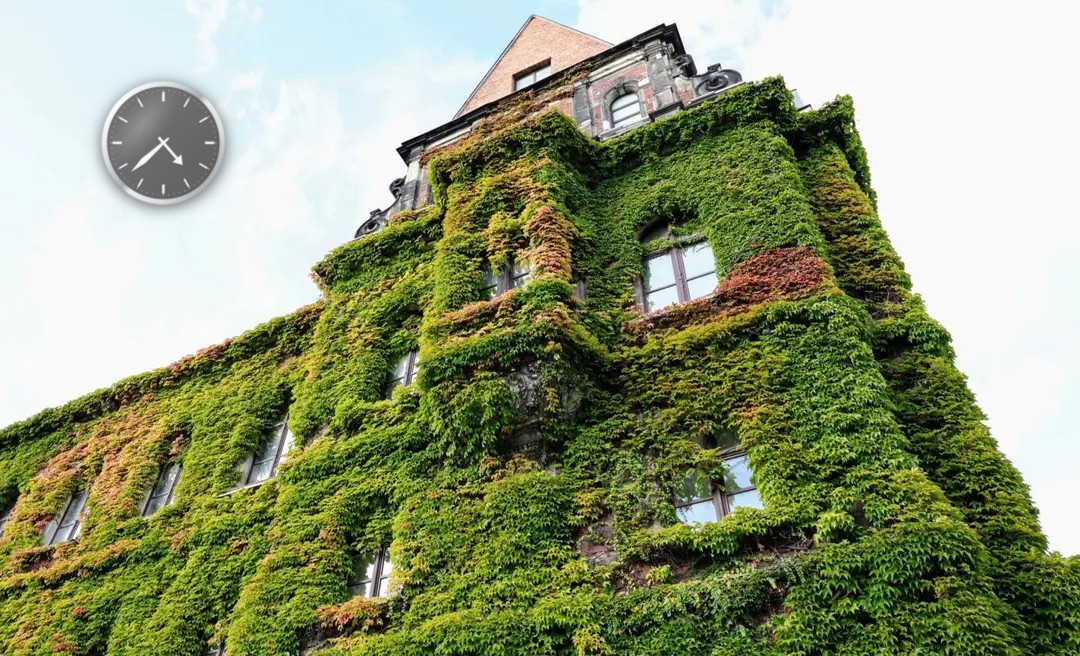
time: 4:38
